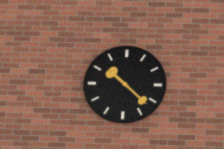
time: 10:22
